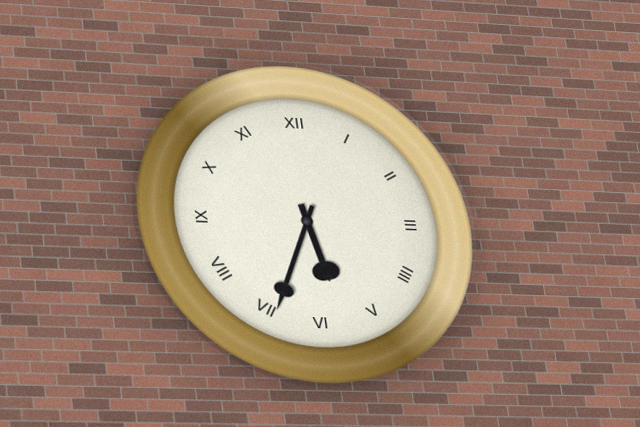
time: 5:34
